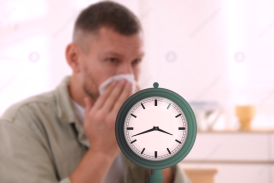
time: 3:42
